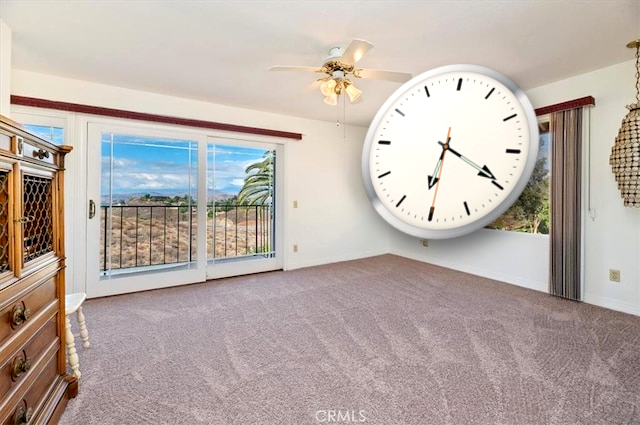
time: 6:19:30
